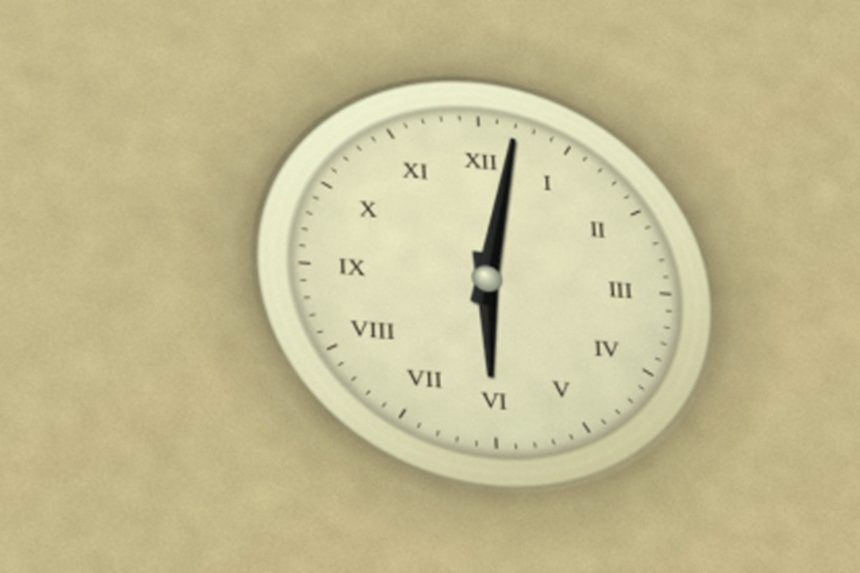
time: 6:02
